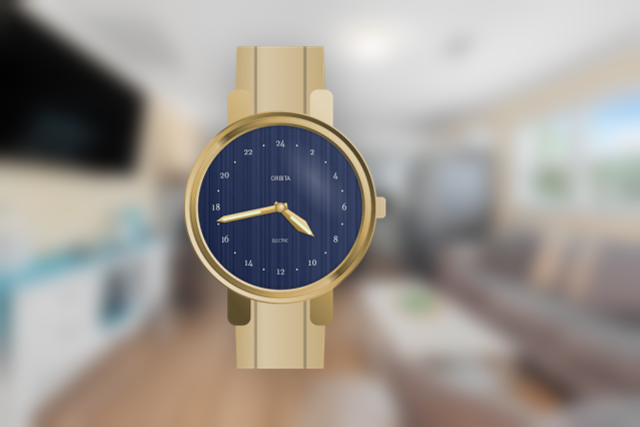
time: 8:43
